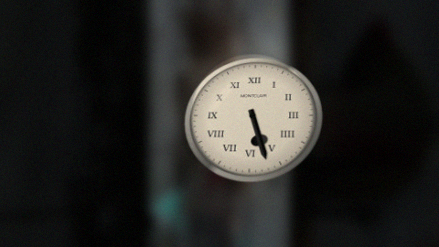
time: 5:27
